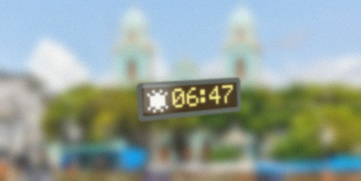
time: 6:47
